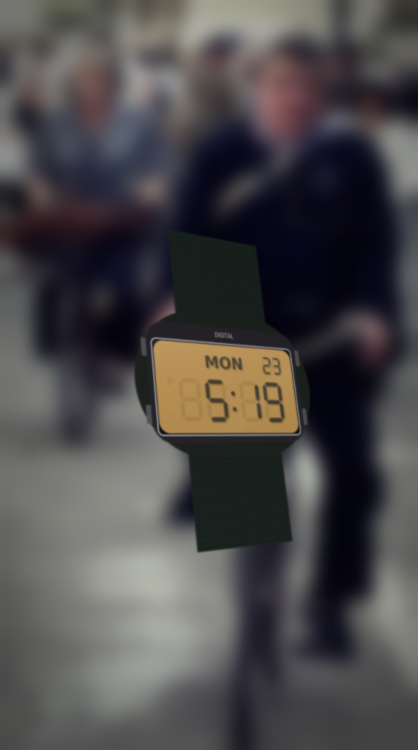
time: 5:19
